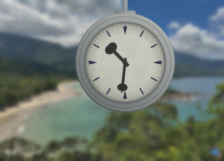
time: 10:31
